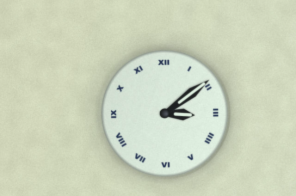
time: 3:09
